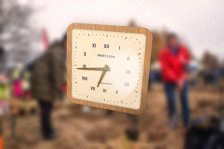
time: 6:44
